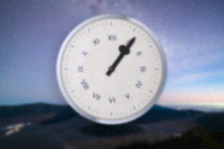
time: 1:06
